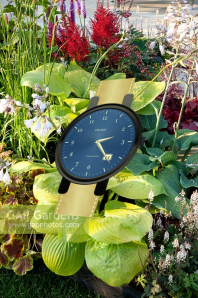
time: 2:23
